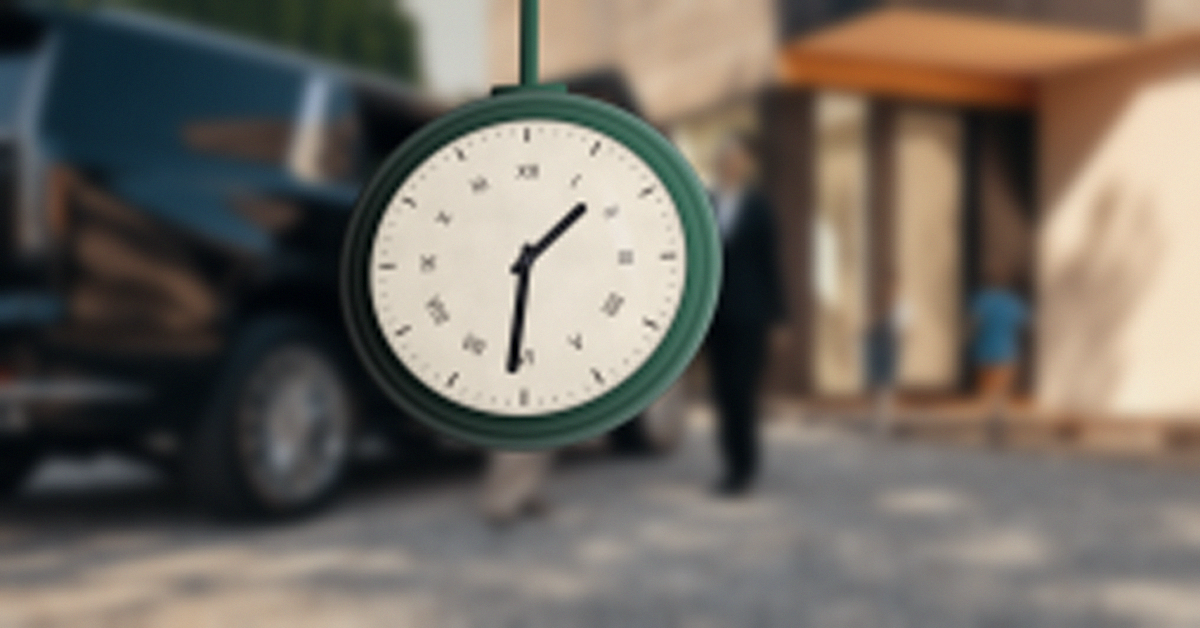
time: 1:31
